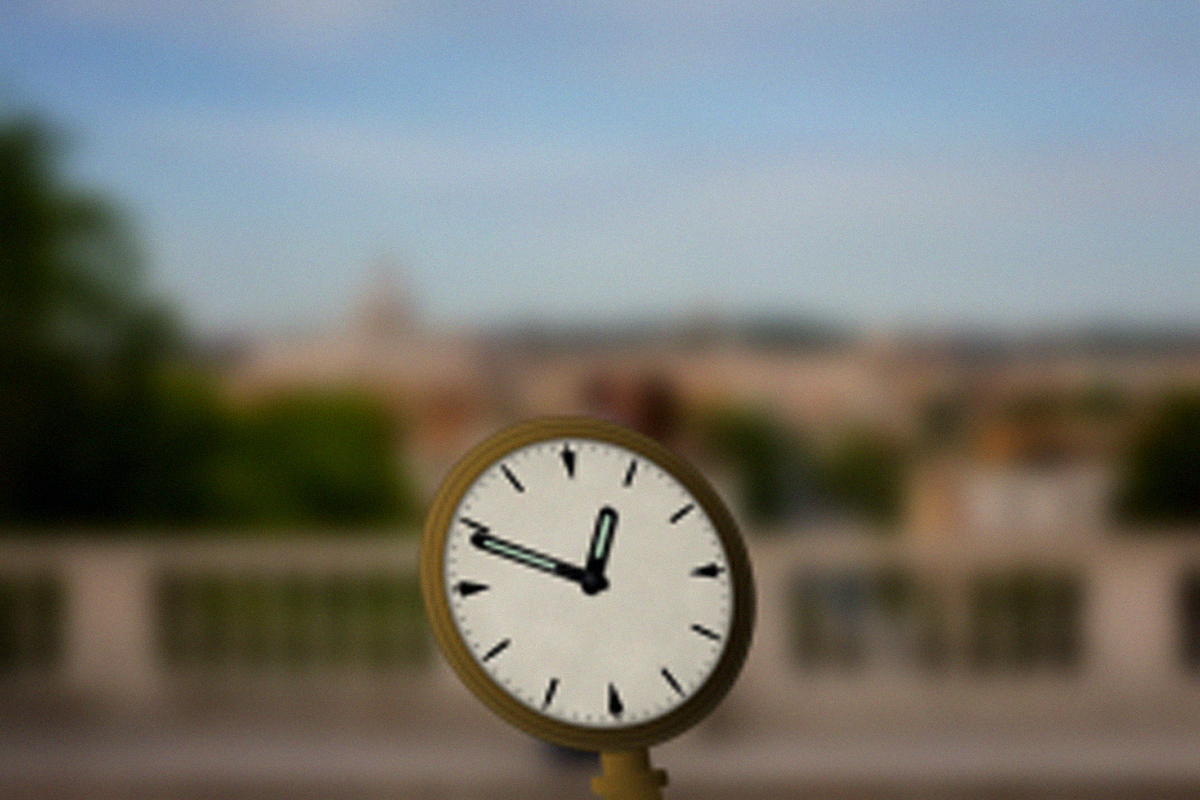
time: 12:49
